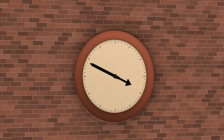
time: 3:49
